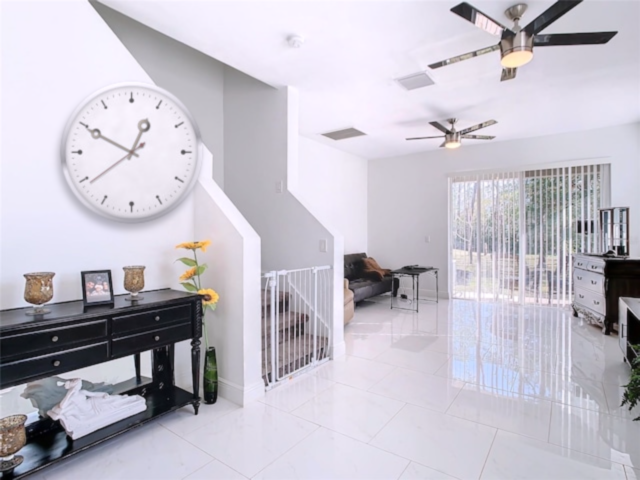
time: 12:49:39
